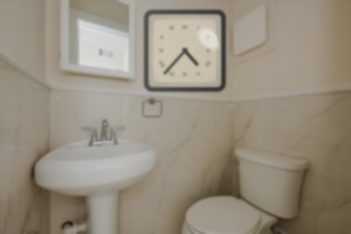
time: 4:37
